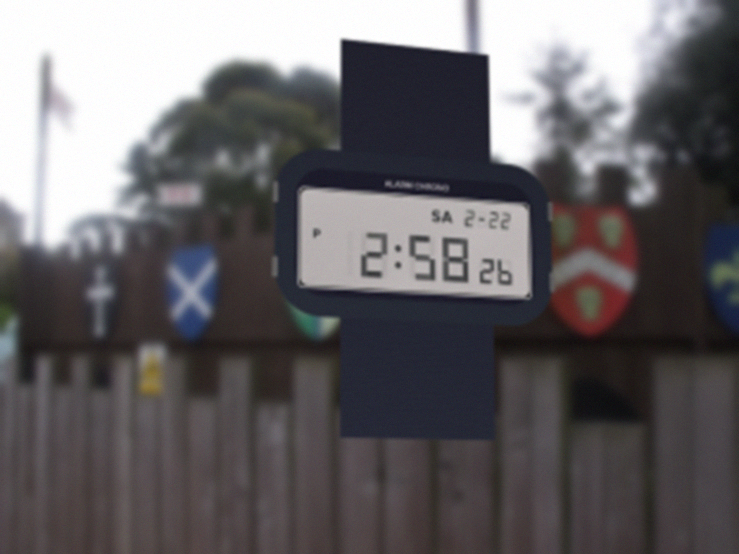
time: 2:58:26
